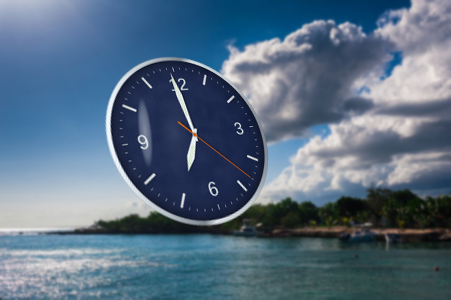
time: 6:59:23
